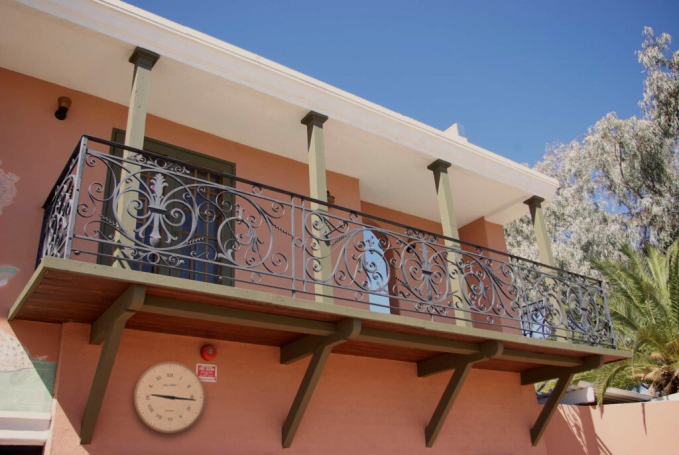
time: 9:16
